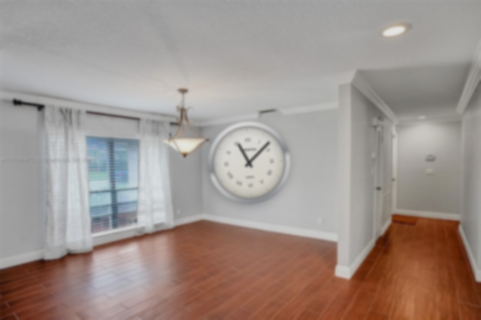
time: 11:08
